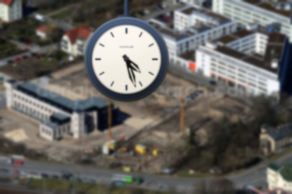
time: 4:27
